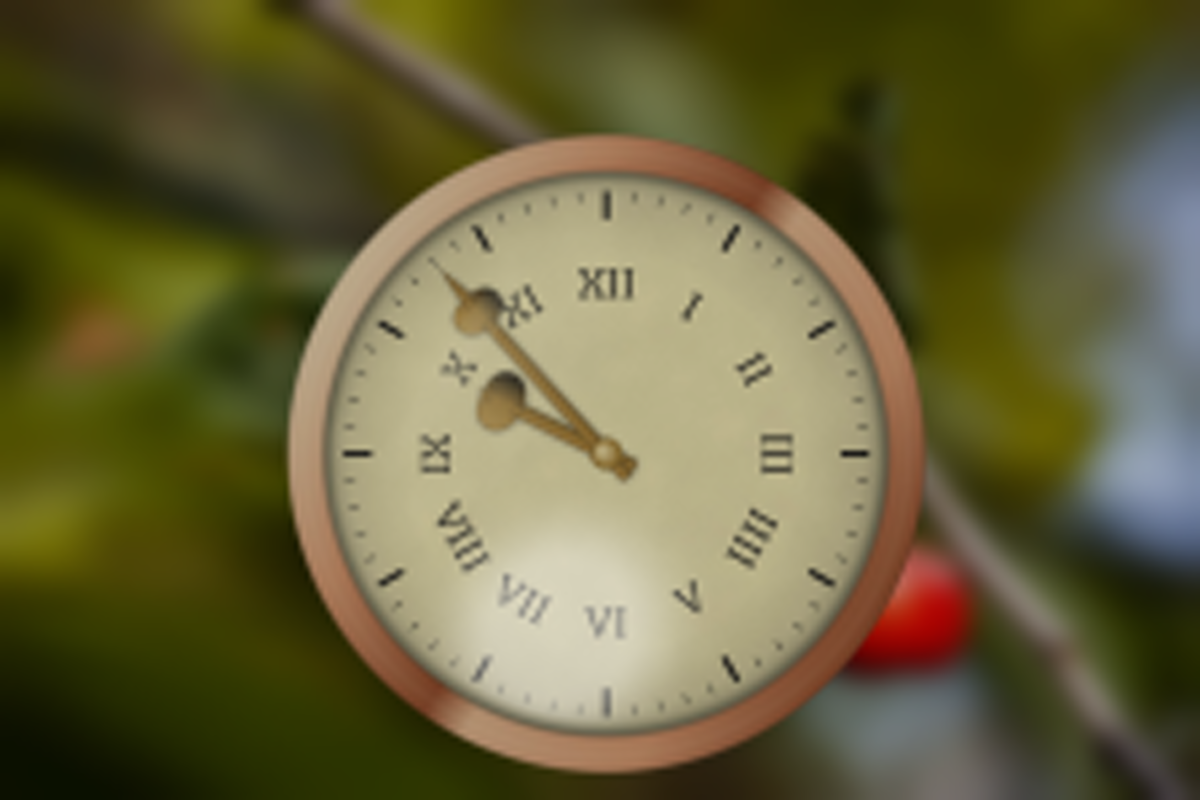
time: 9:53
